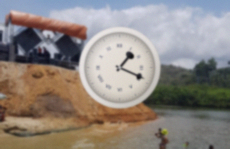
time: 1:19
